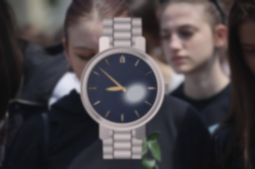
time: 8:52
